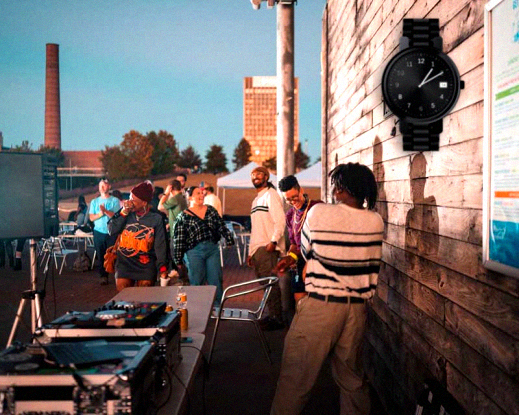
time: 1:10
